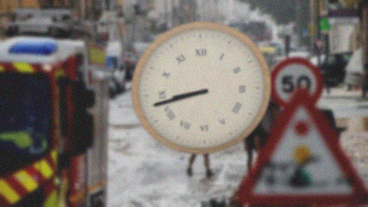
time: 8:43
